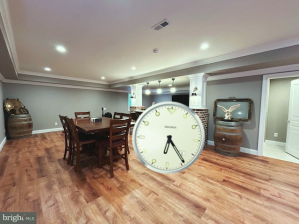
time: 6:24
